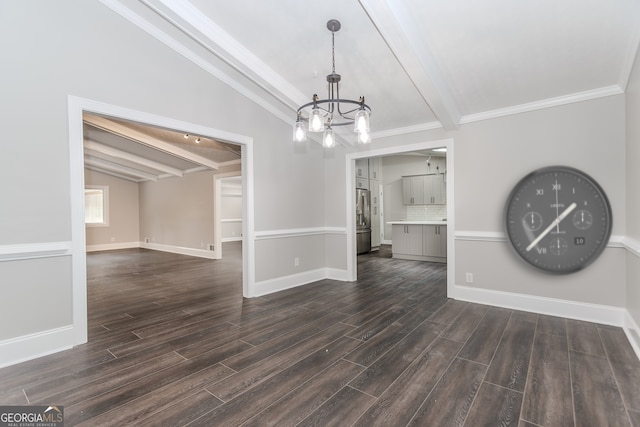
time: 1:38
